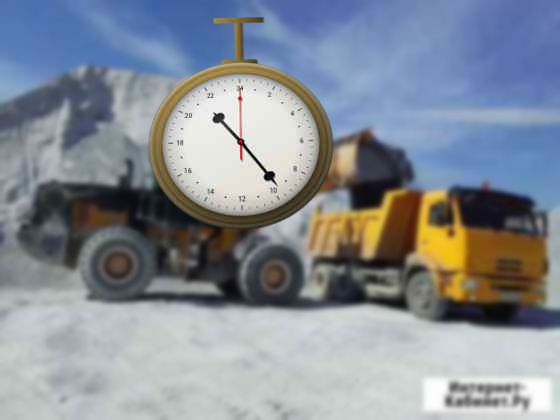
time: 21:24:00
